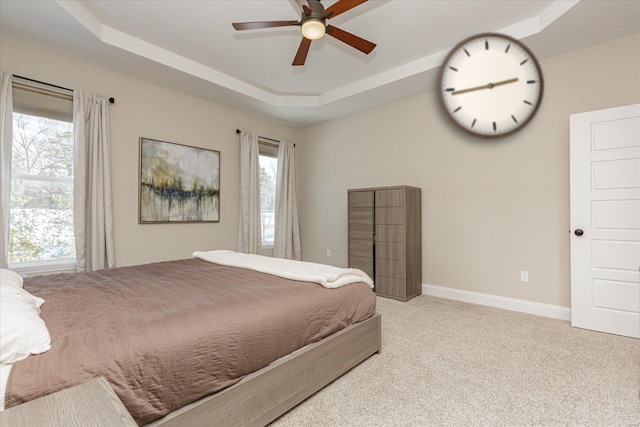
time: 2:44
